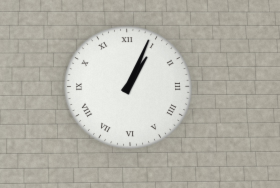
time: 1:04
